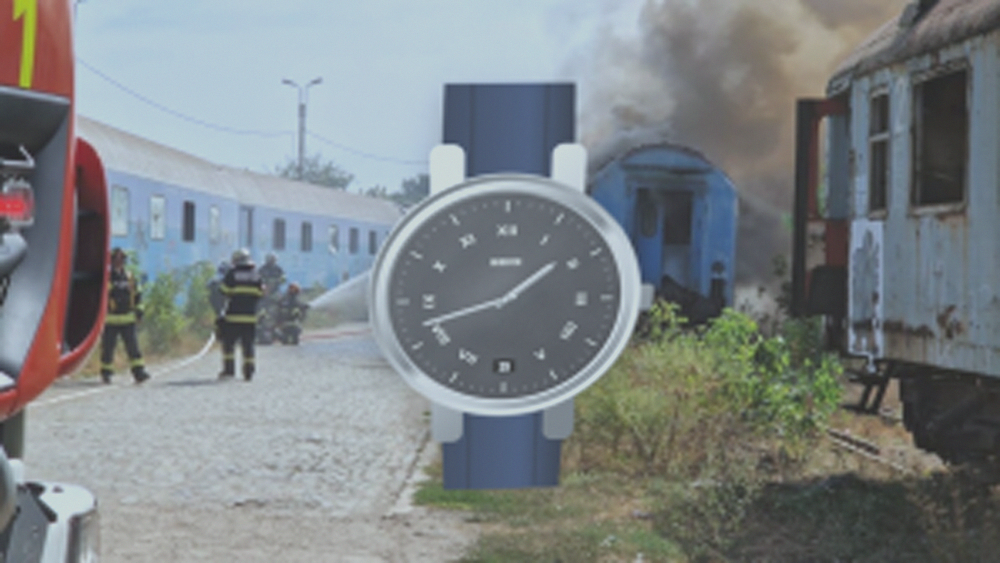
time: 1:42
